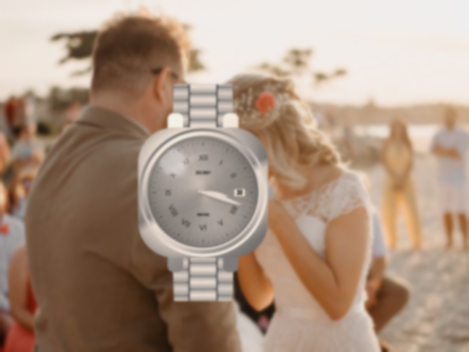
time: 3:18
